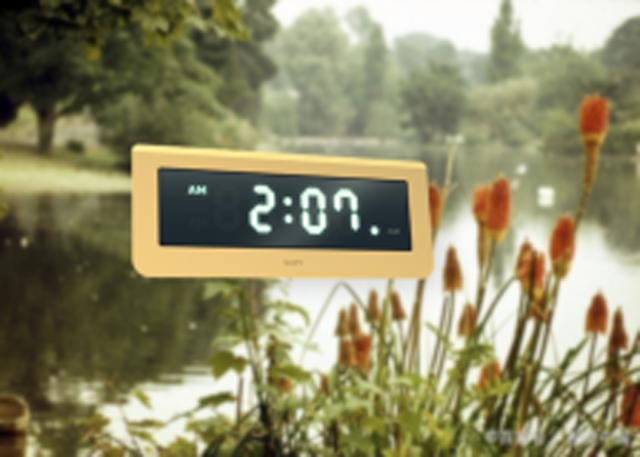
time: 2:07
